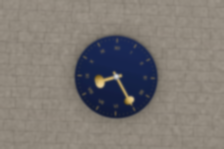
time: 8:25
